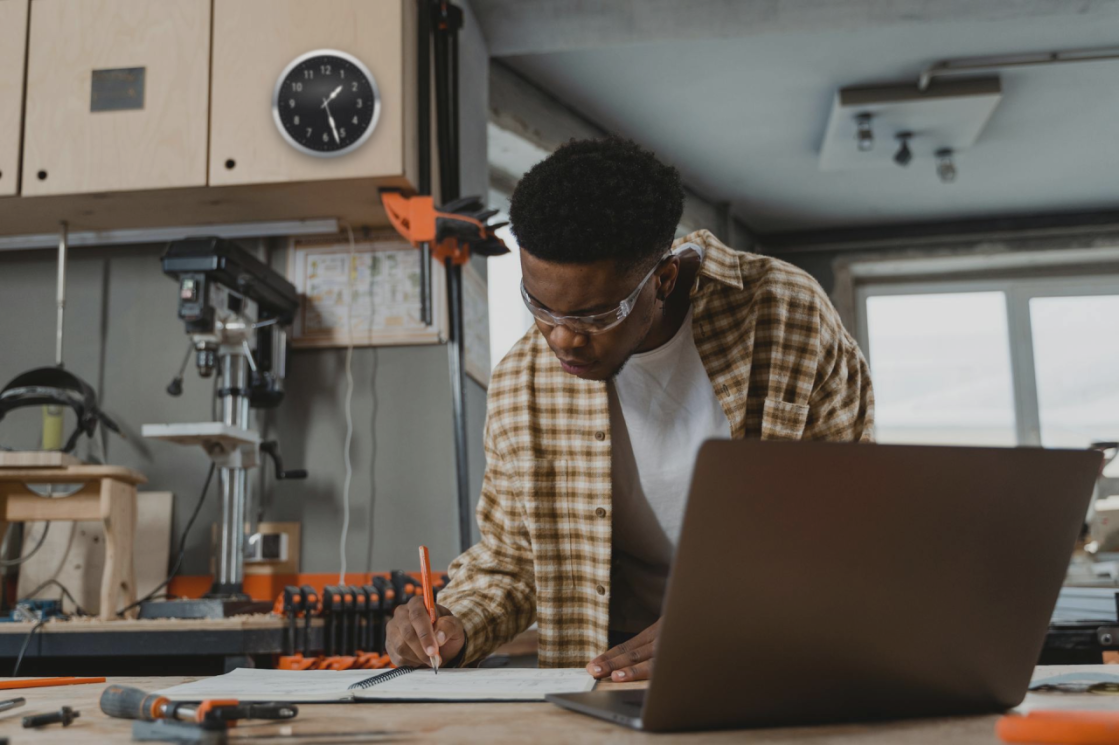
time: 1:27
